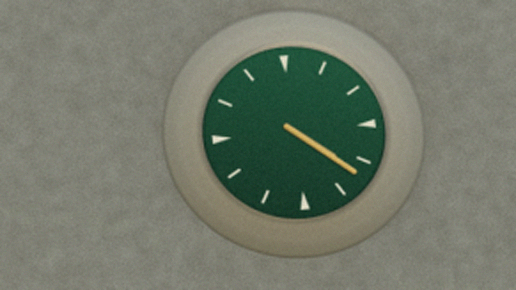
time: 4:22
